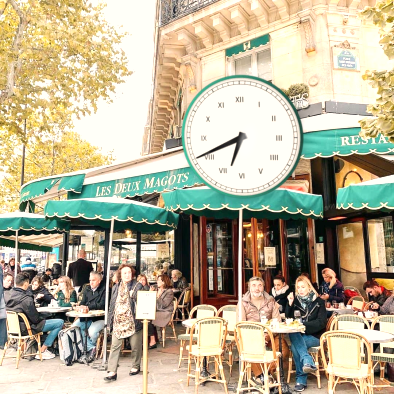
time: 6:41
